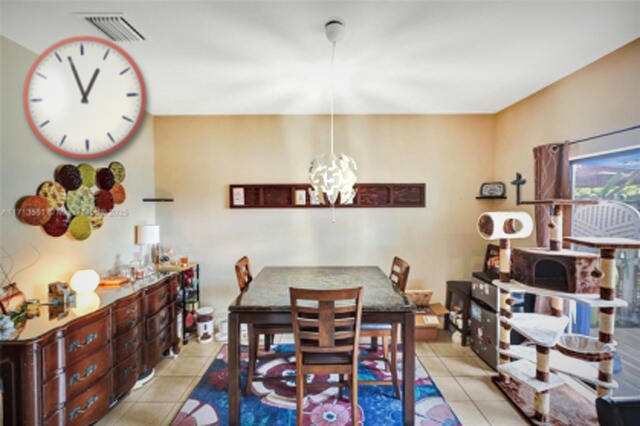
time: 12:57
